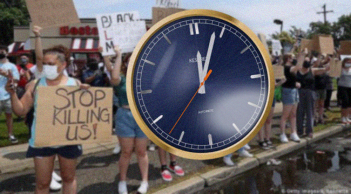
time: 12:03:37
